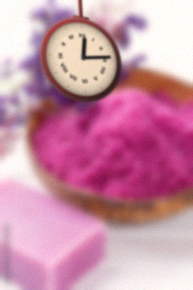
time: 12:14
